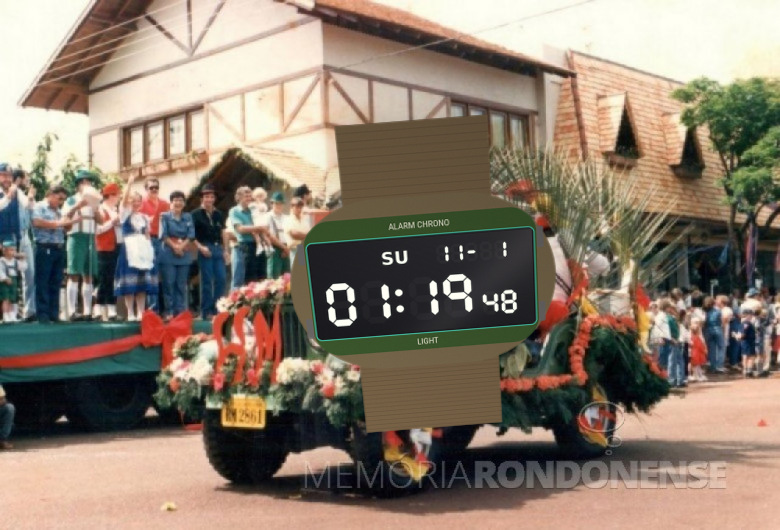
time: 1:19:48
